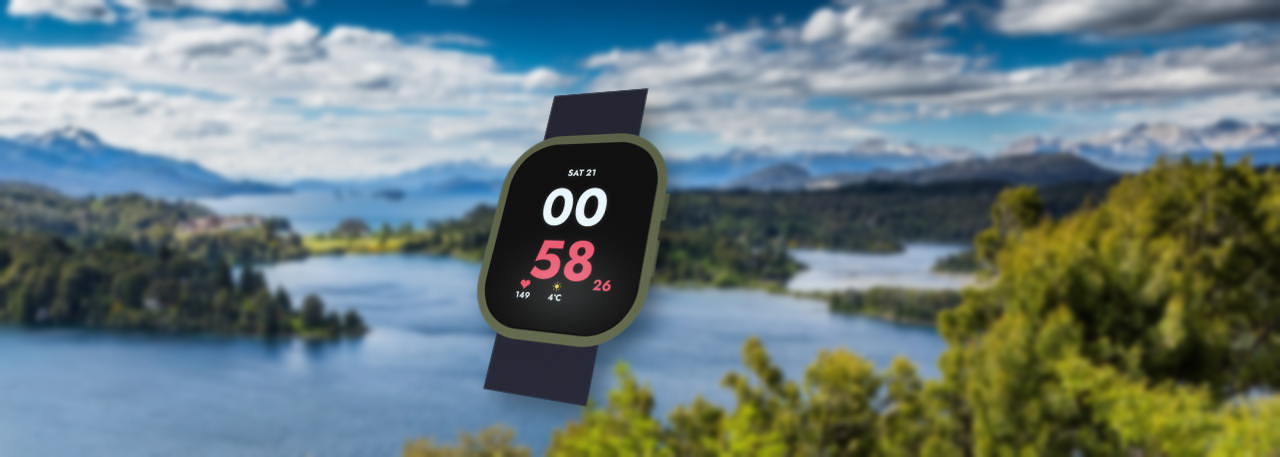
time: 0:58:26
